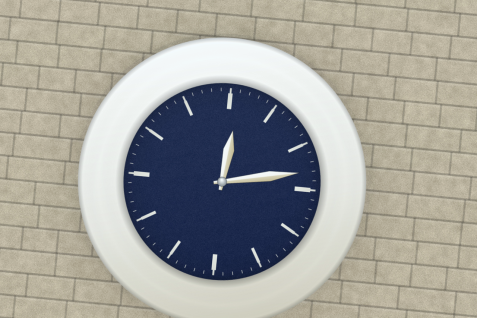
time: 12:13
